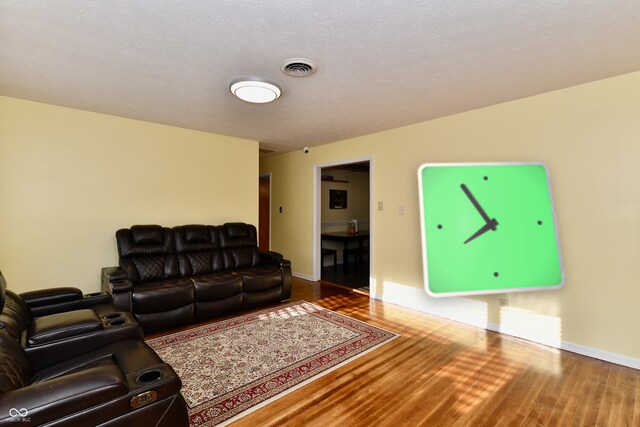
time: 7:55
